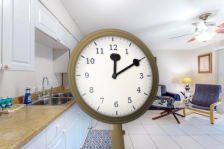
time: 12:10
